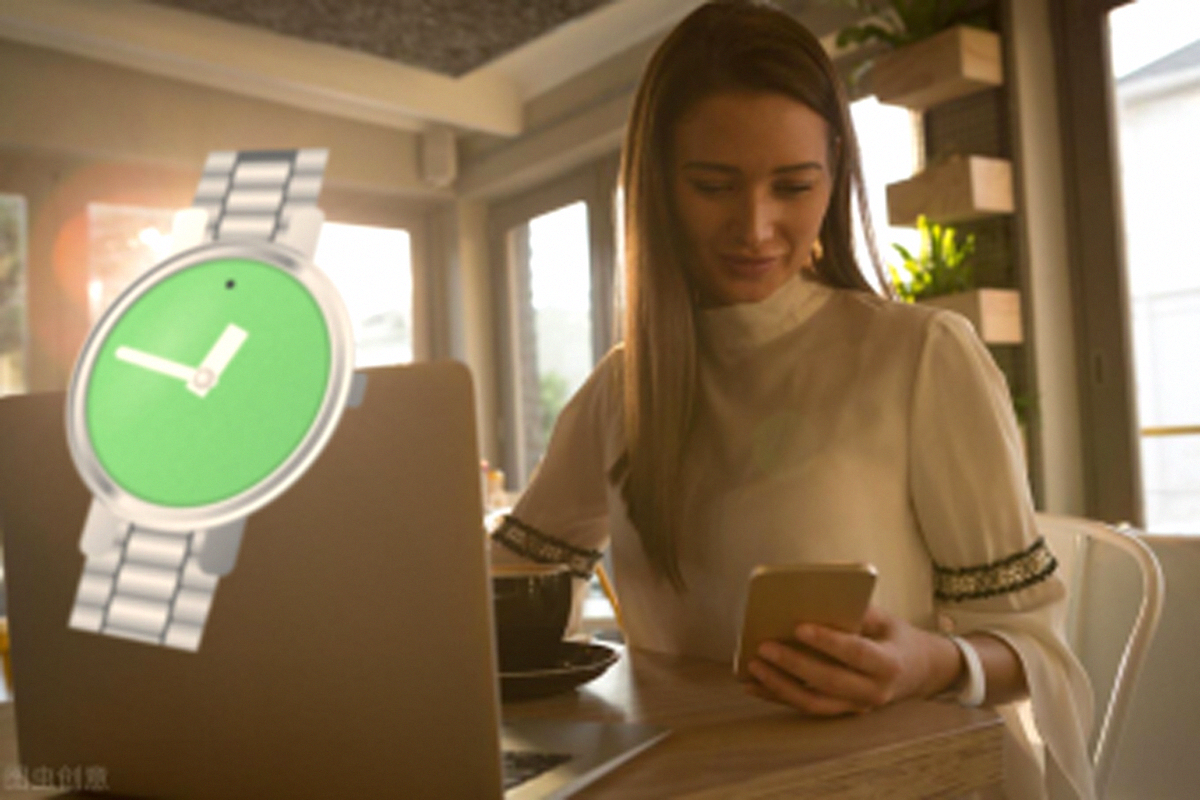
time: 12:47
